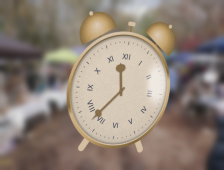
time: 11:37
